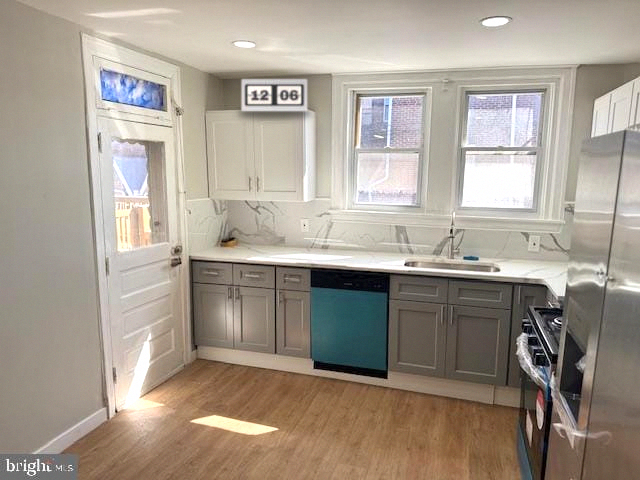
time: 12:06
